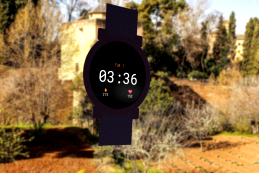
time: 3:36
